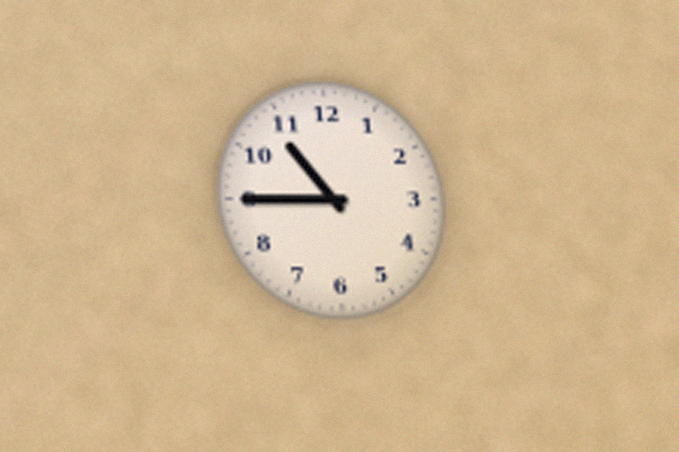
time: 10:45
